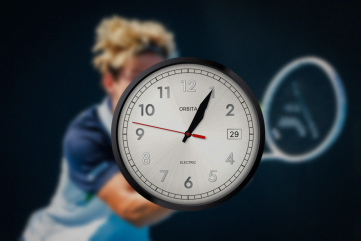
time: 1:04:47
